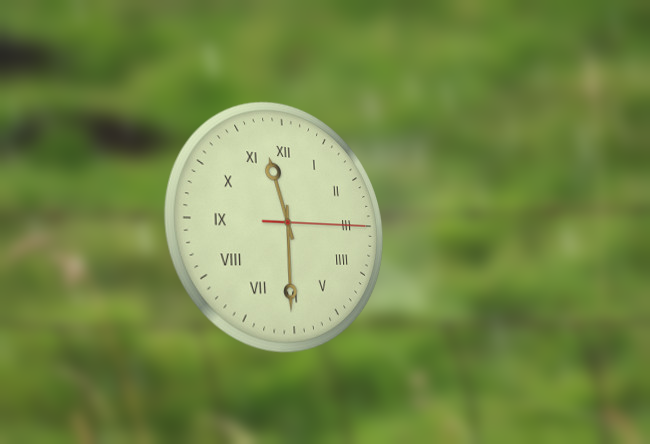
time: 11:30:15
